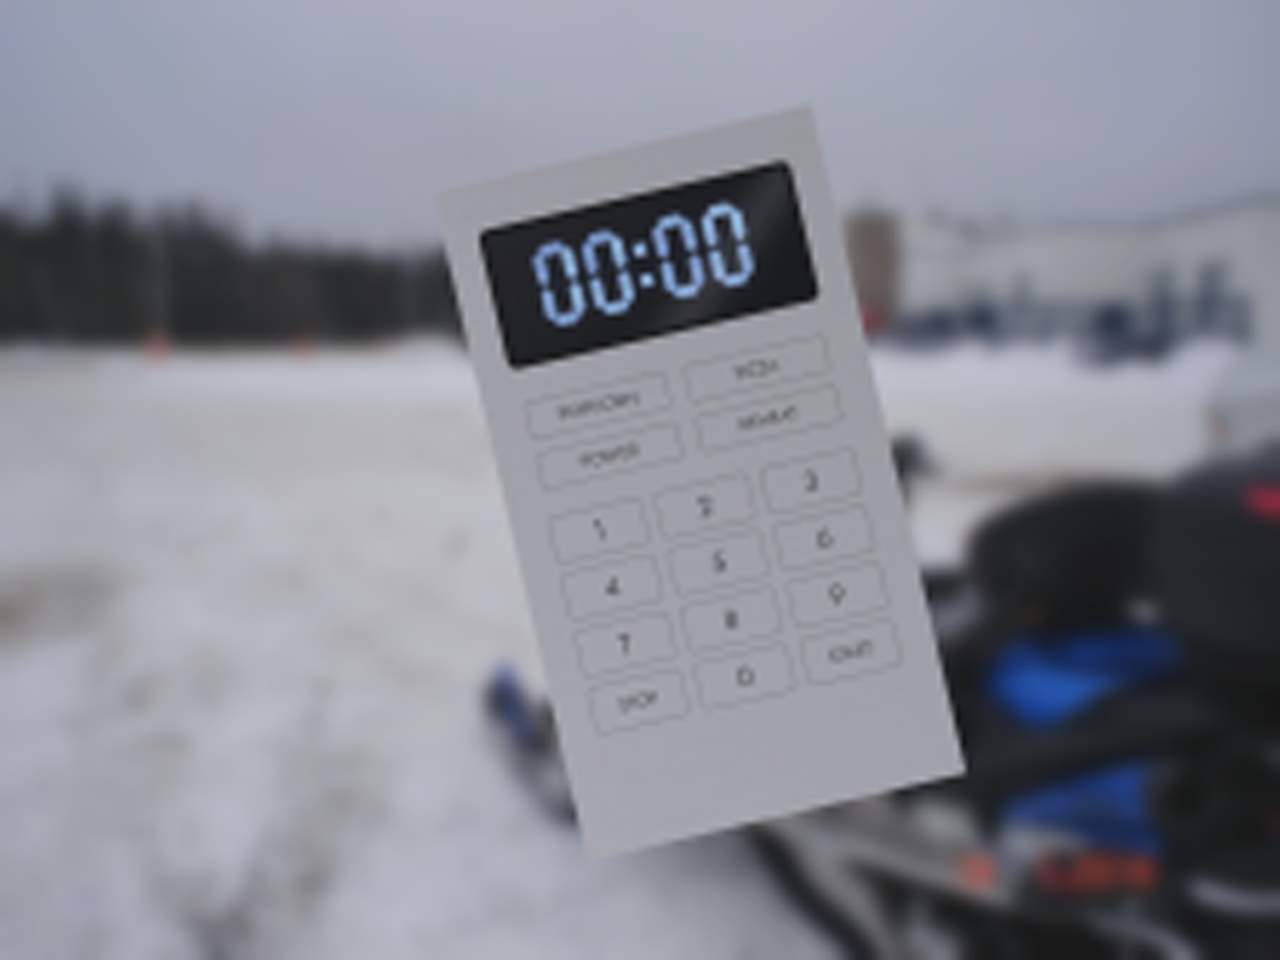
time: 0:00
